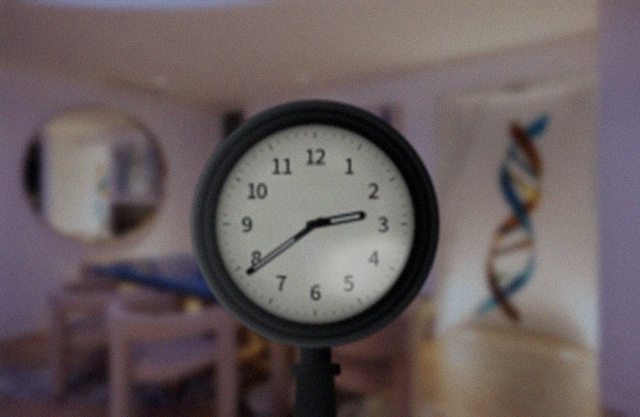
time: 2:39
